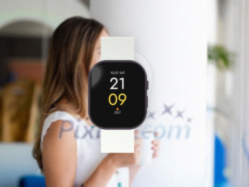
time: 21:09
